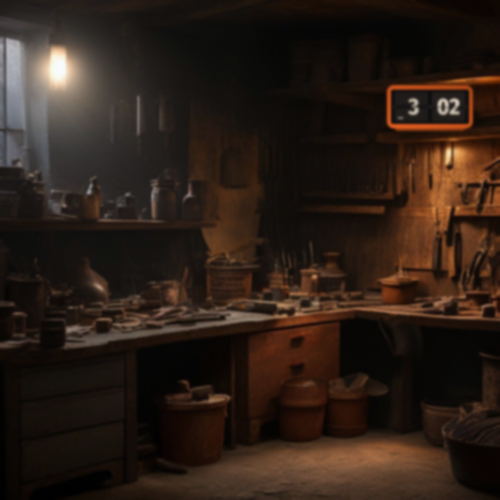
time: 3:02
